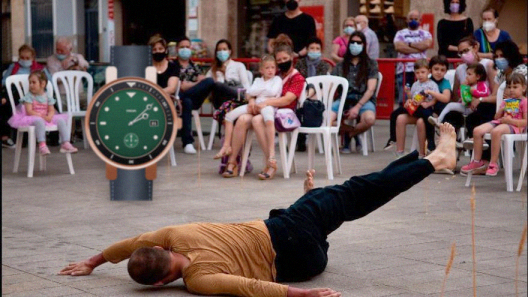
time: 2:08
